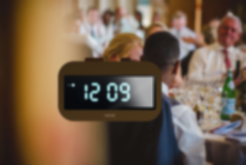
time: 12:09
